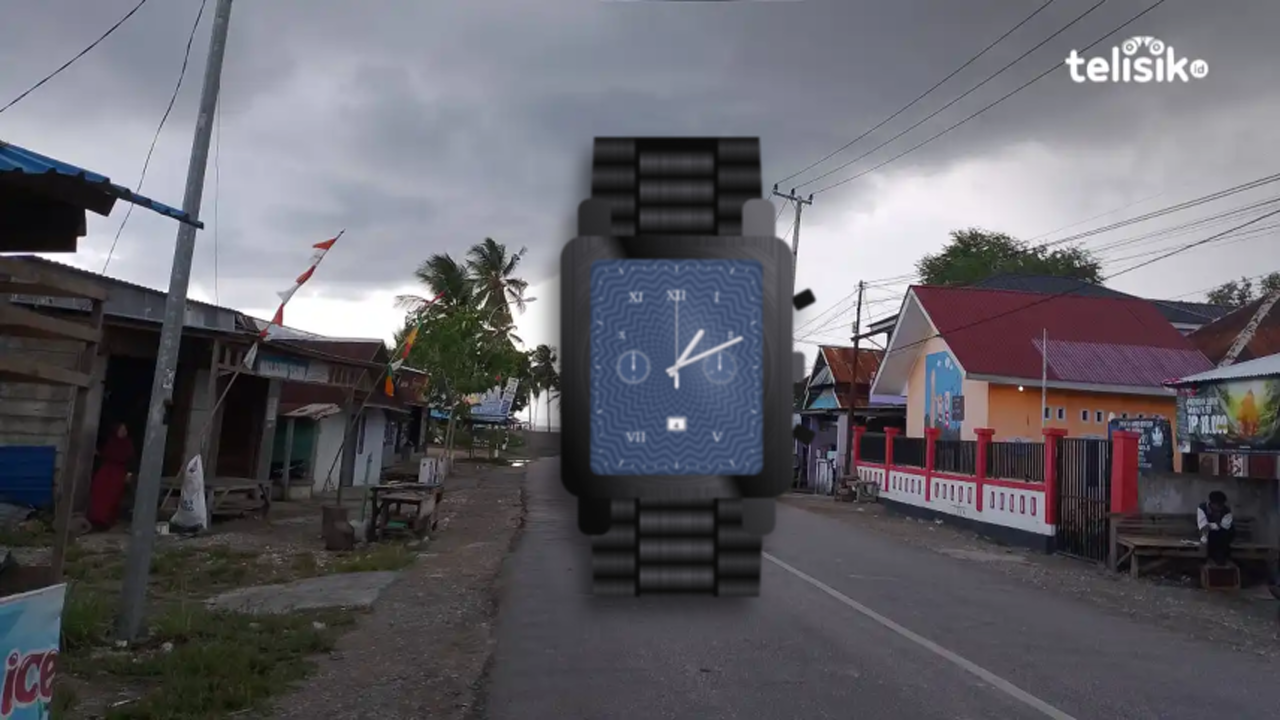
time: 1:11
